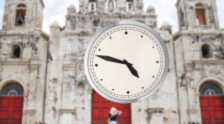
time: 4:48
